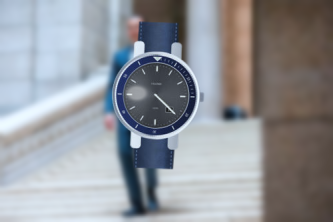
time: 4:22
